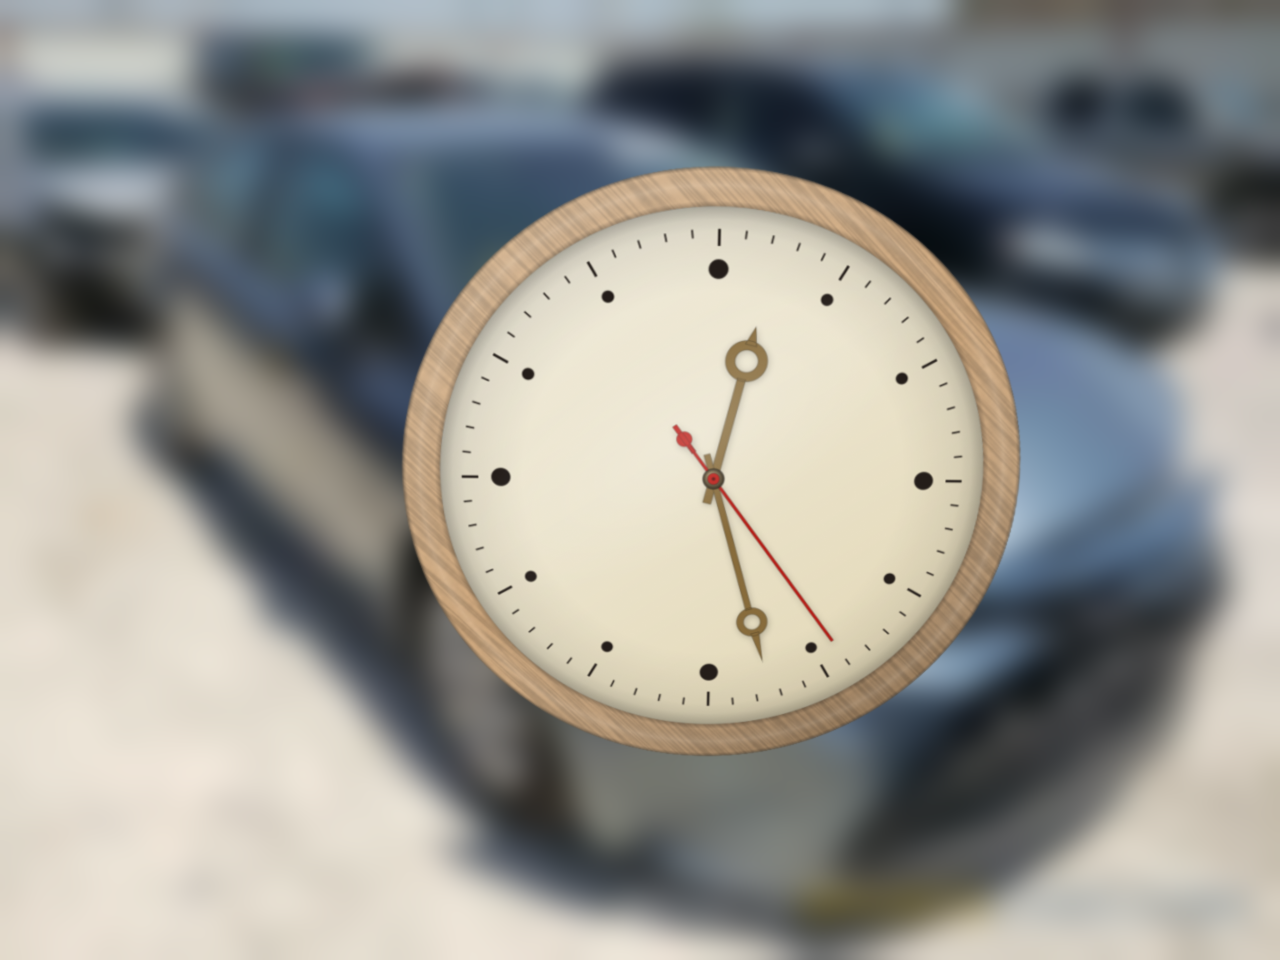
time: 12:27:24
